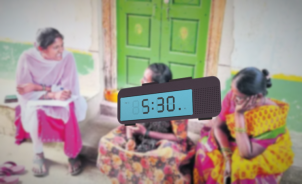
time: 5:30
